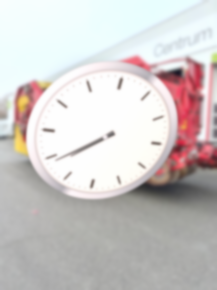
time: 7:39
